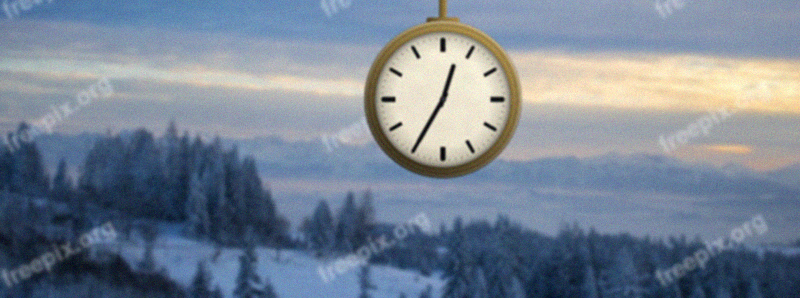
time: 12:35
